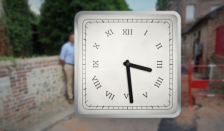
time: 3:29
